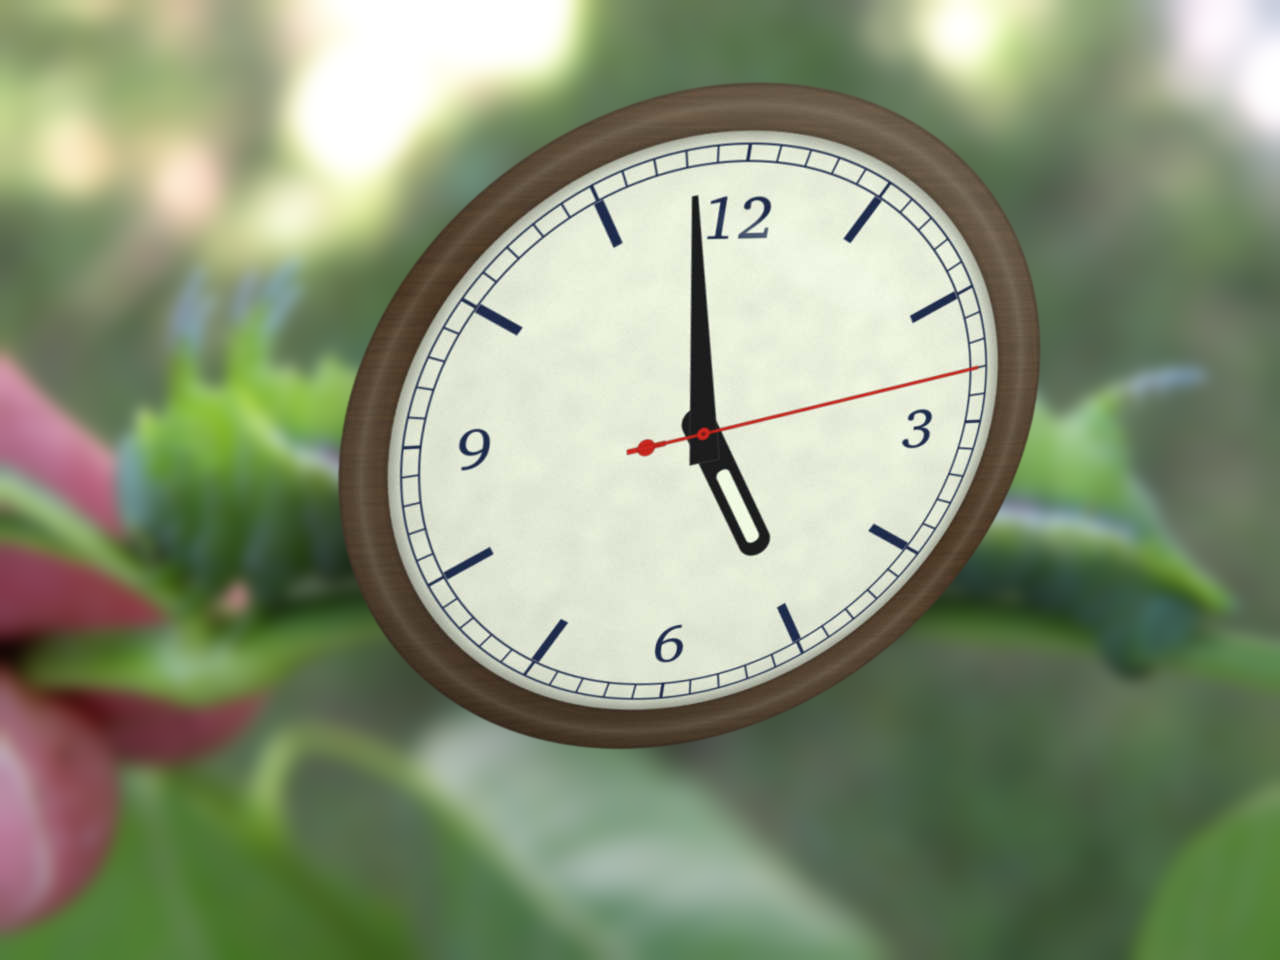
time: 4:58:13
